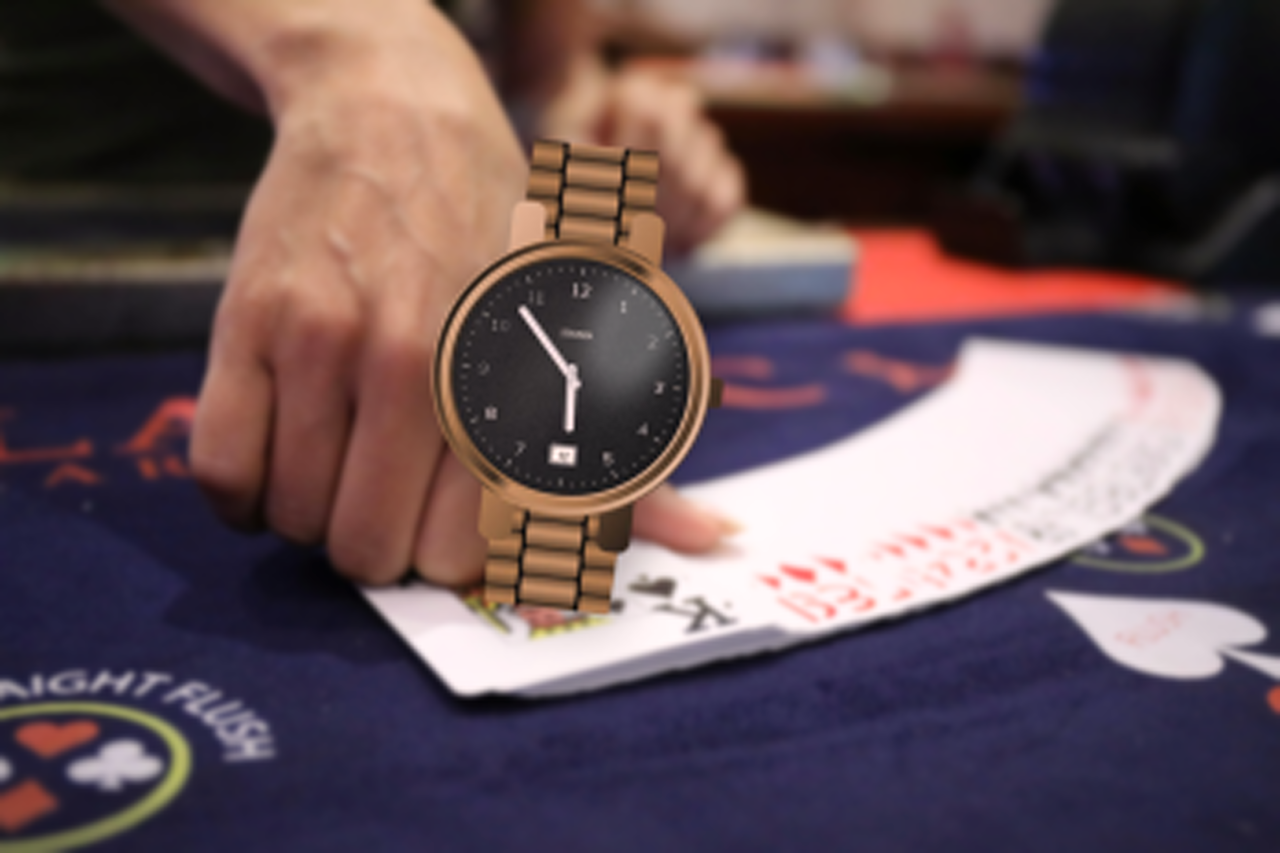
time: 5:53
